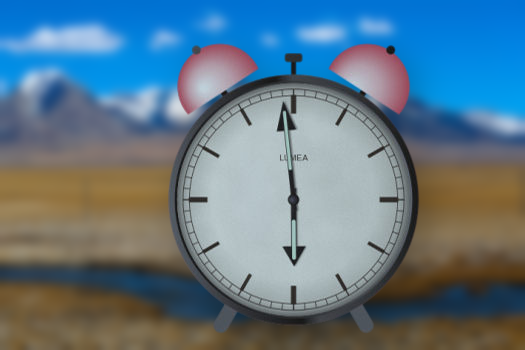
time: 5:59
